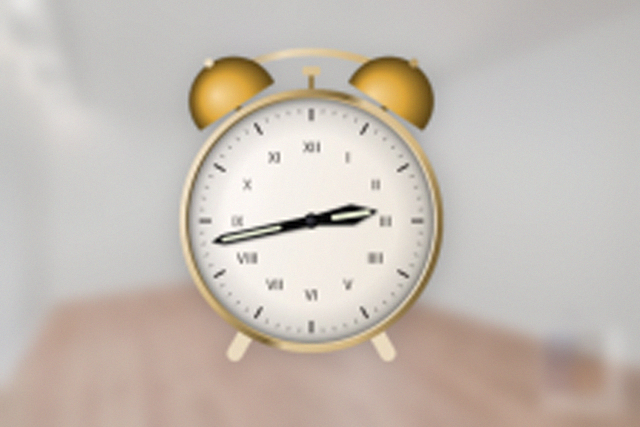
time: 2:43
